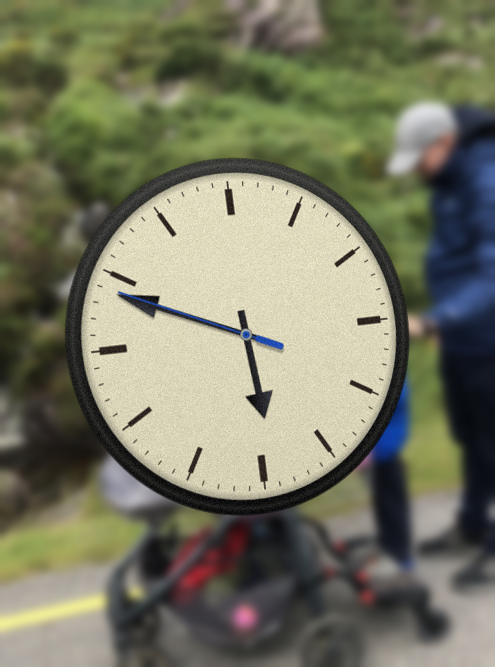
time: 5:48:49
